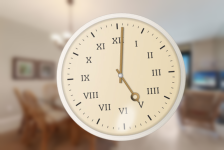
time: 5:01
